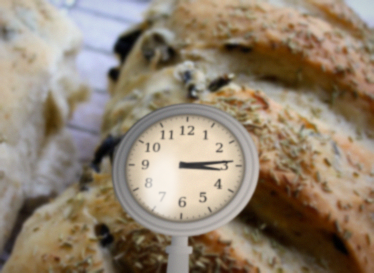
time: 3:14
